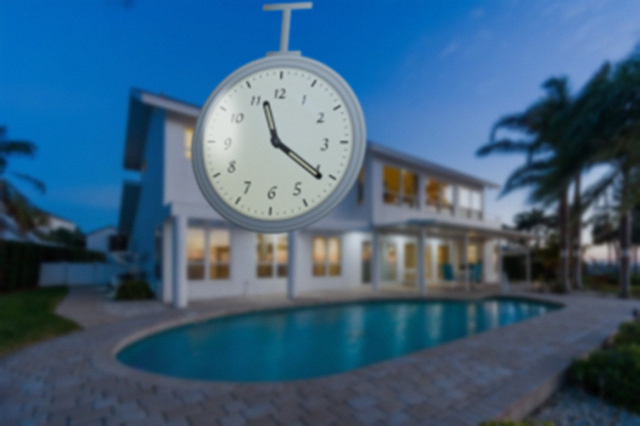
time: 11:21
